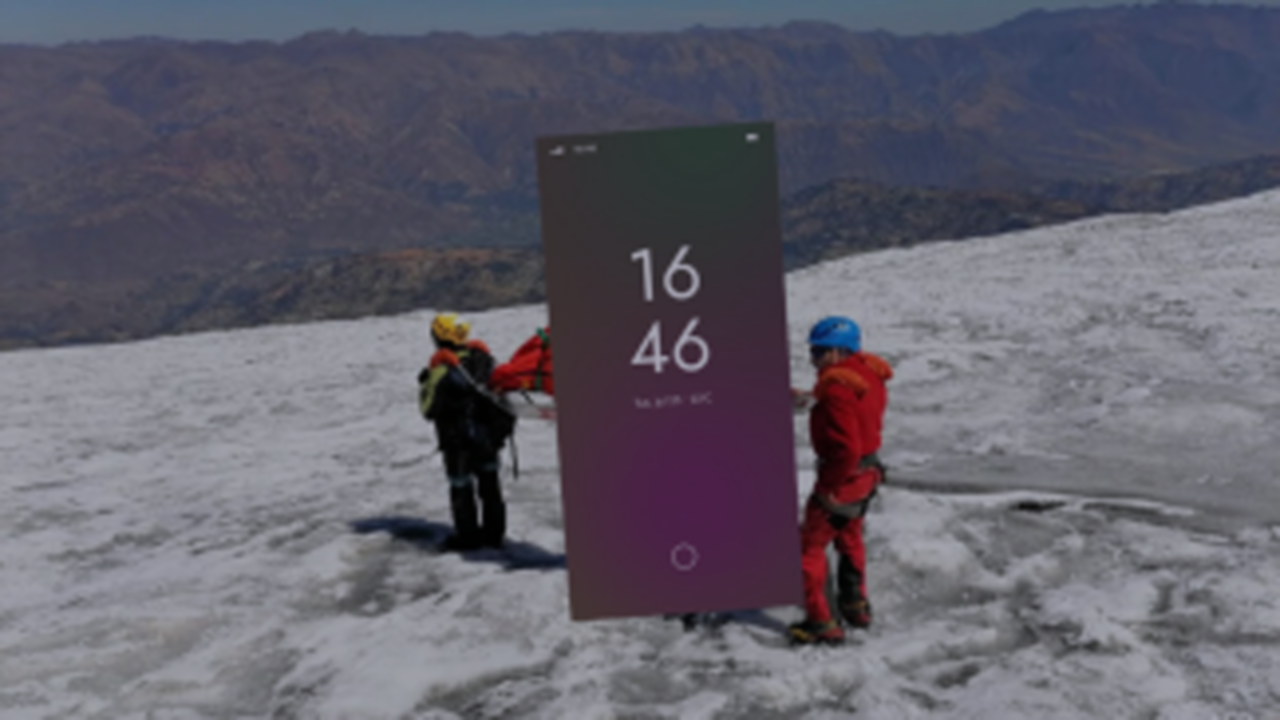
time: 16:46
